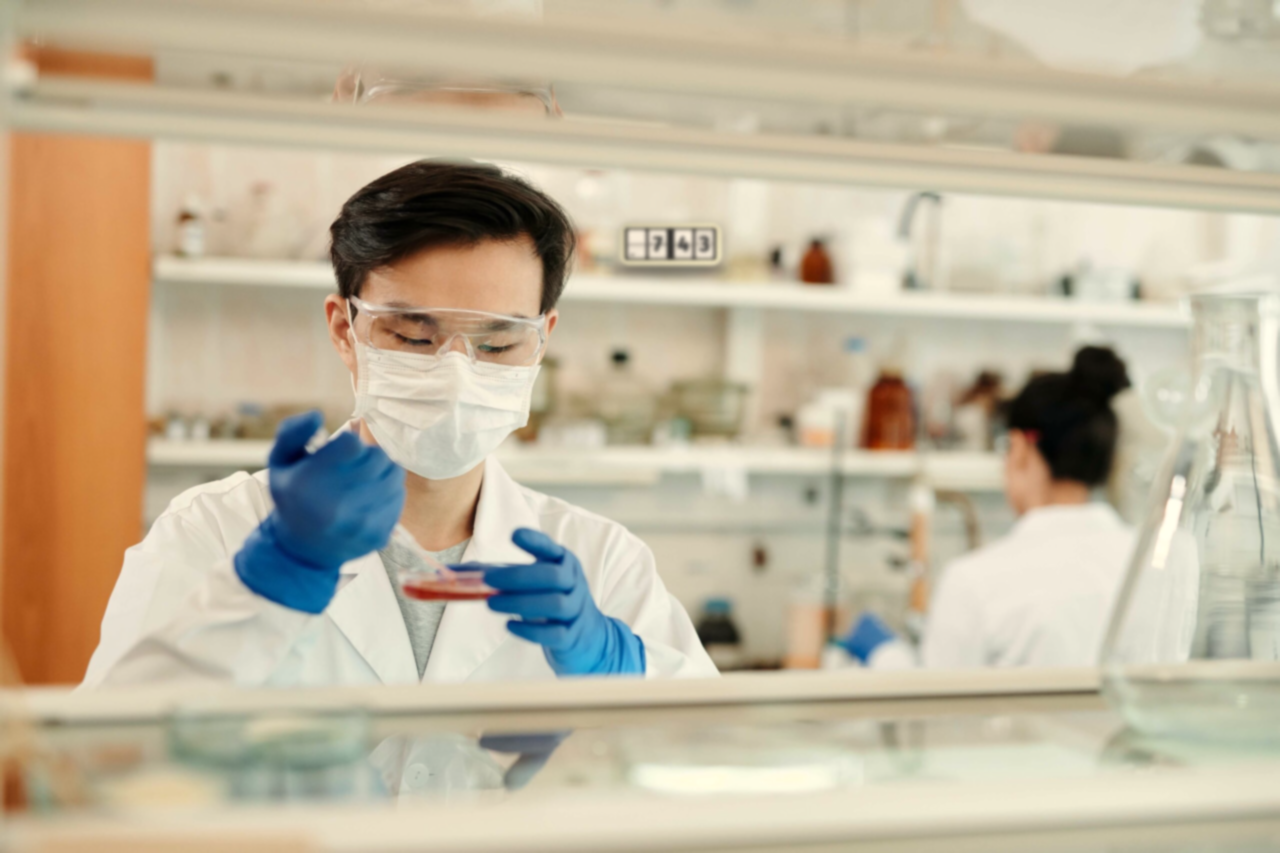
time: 7:43
